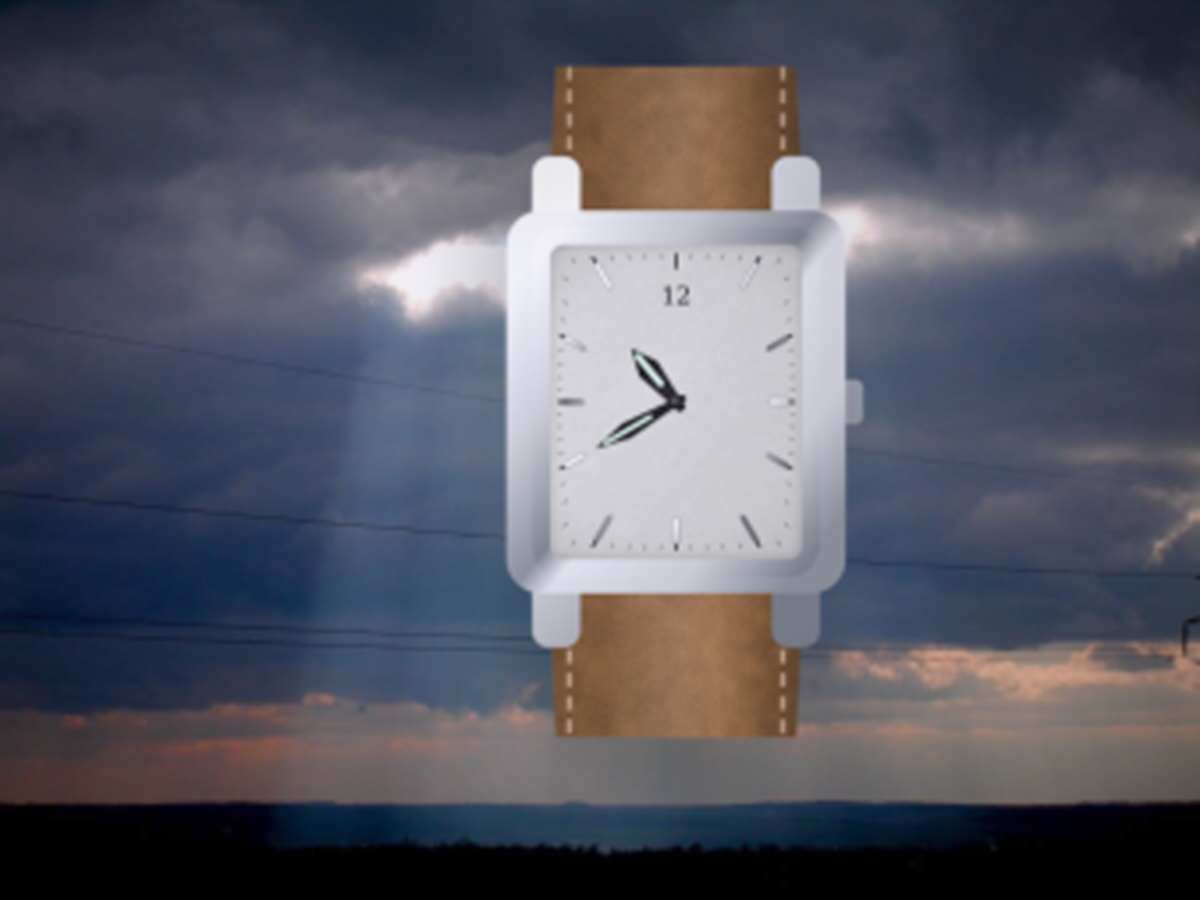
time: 10:40
